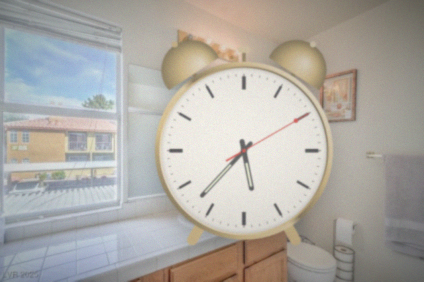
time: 5:37:10
